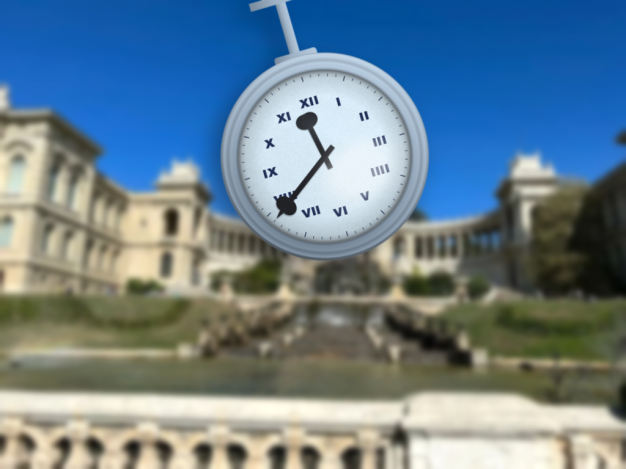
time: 11:39
